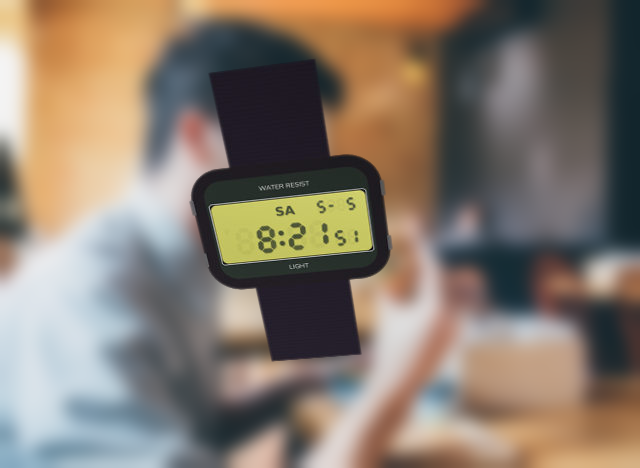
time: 8:21:51
